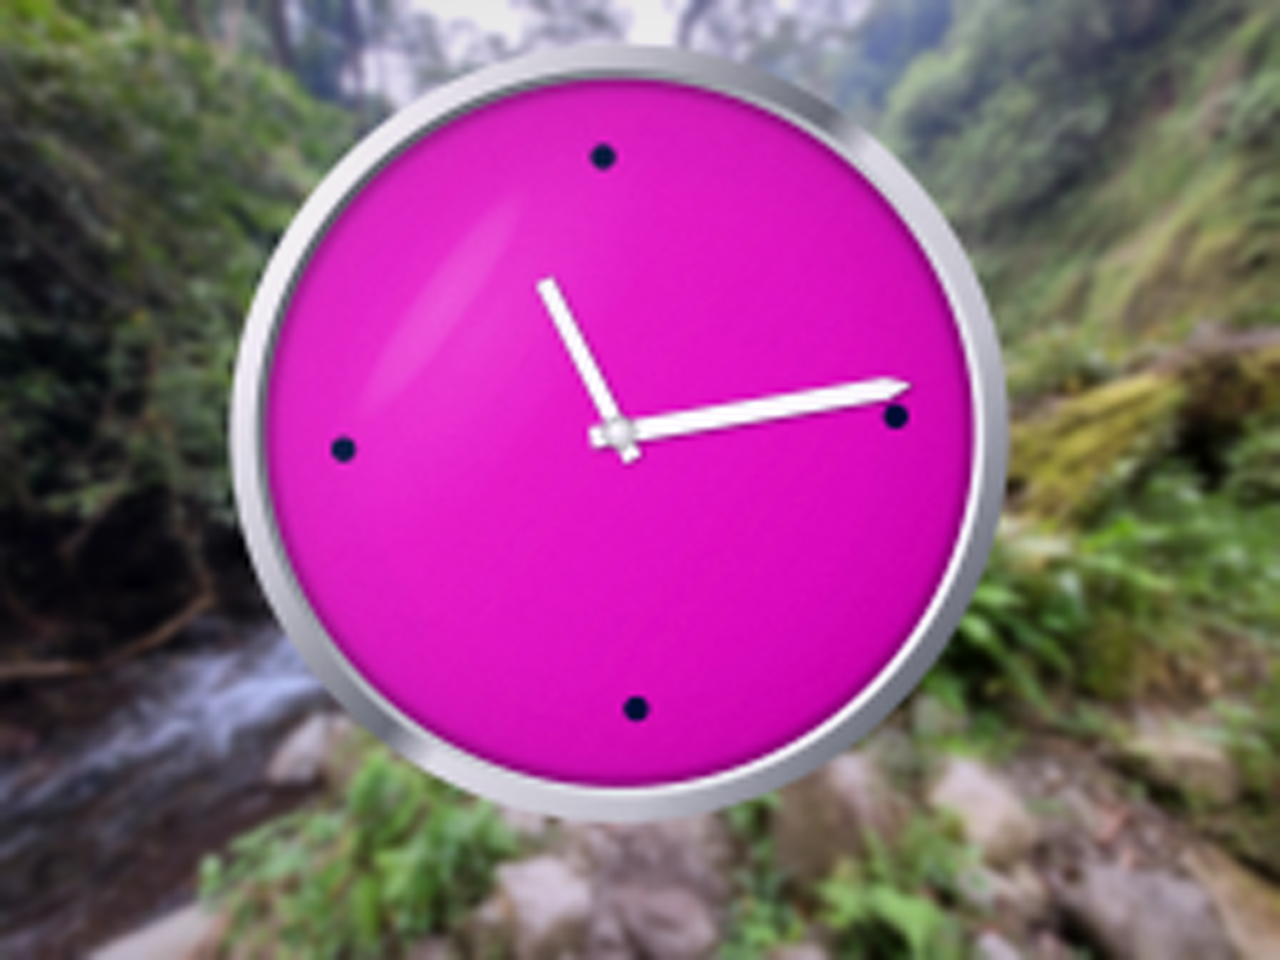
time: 11:14
